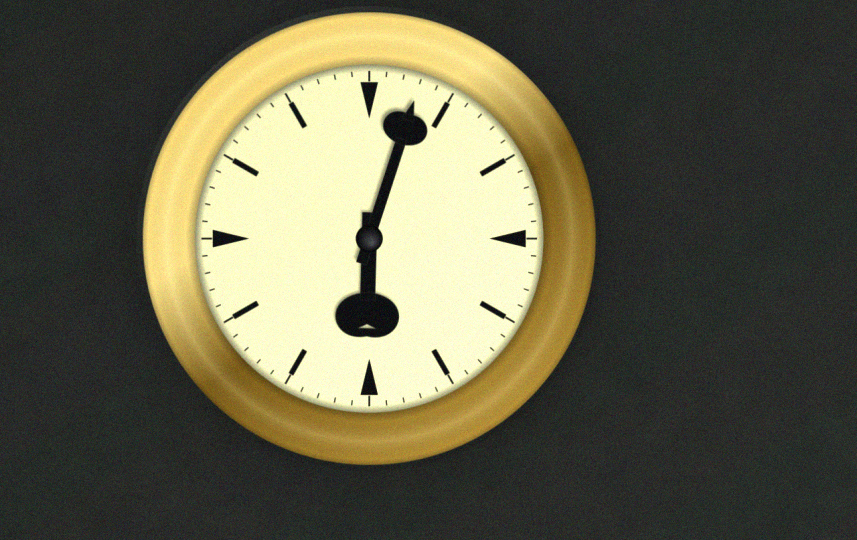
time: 6:03
